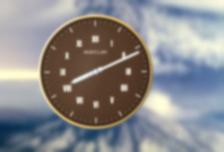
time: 8:11
